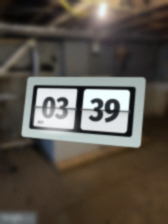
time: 3:39
